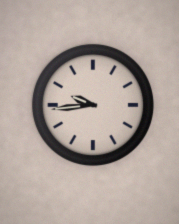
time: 9:44
